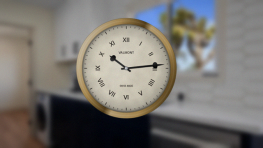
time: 10:14
